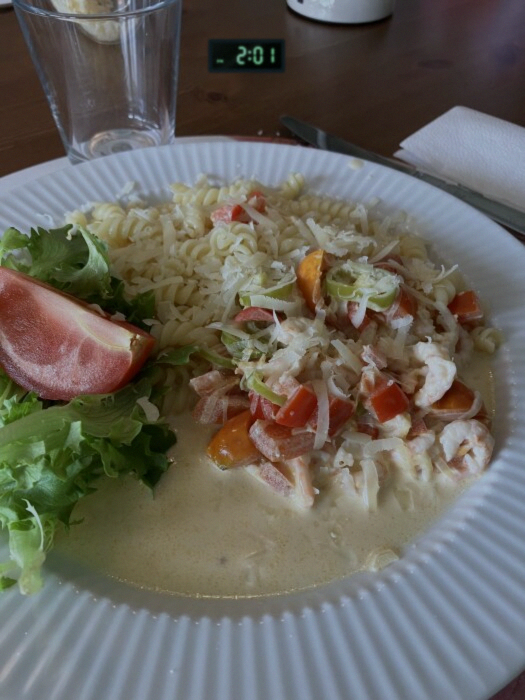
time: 2:01
